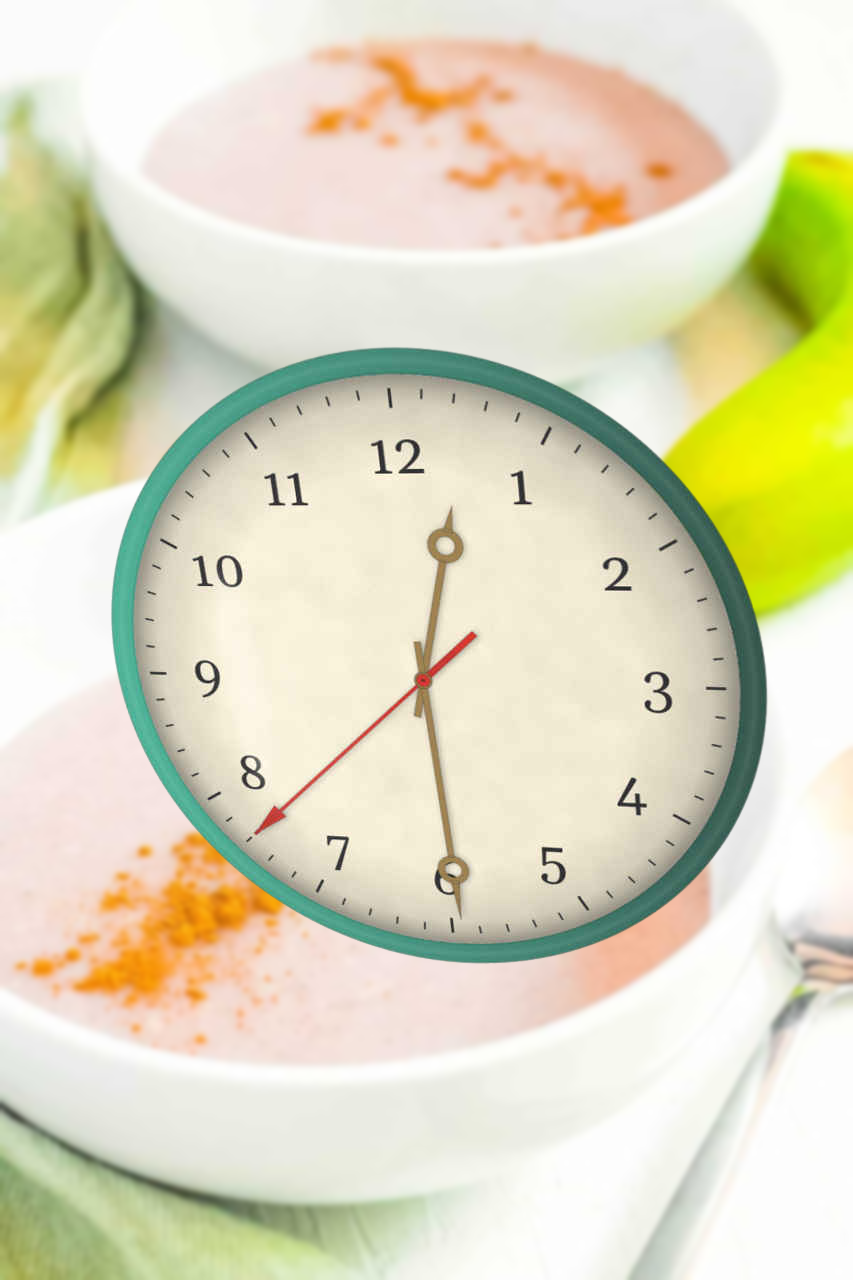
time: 12:29:38
